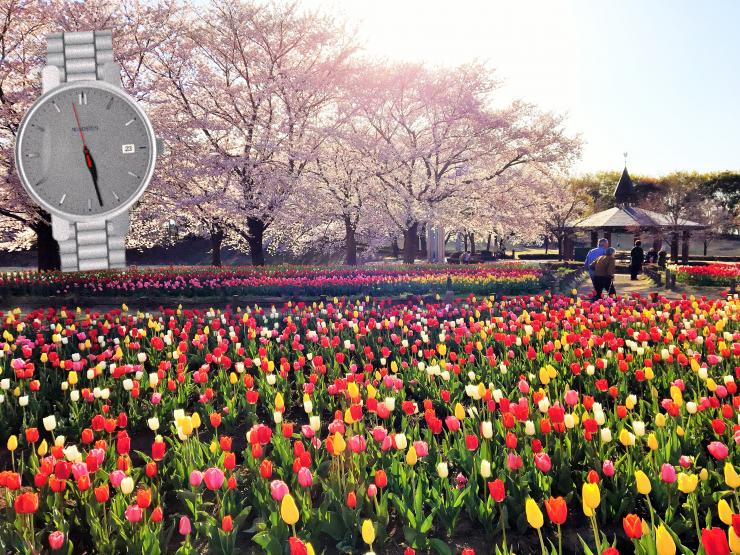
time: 5:27:58
